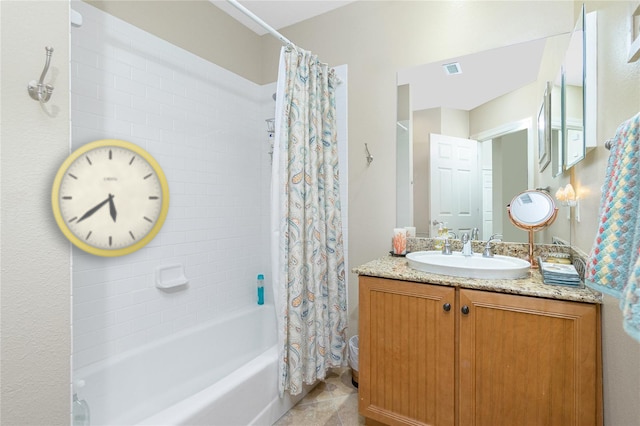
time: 5:39
